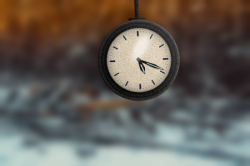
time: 5:19
